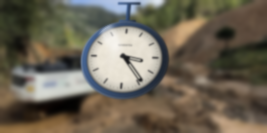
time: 3:24
